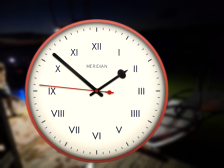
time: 1:51:46
